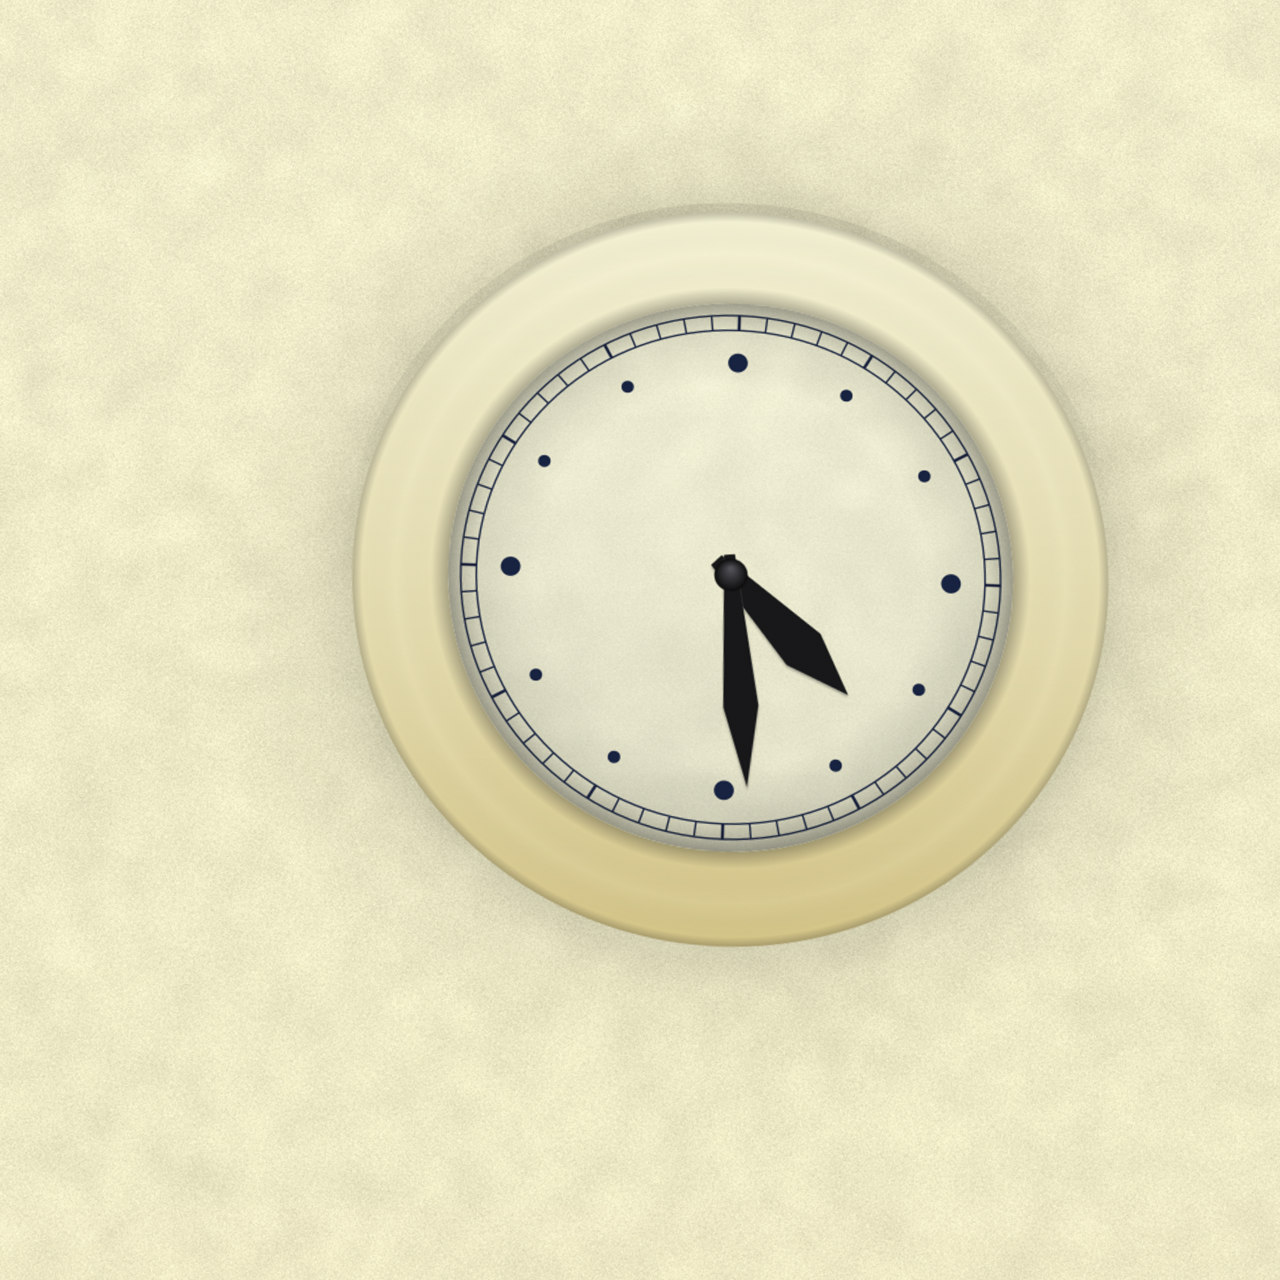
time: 4:29
